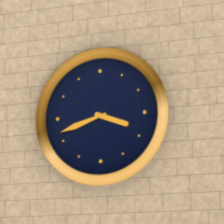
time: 3:42
